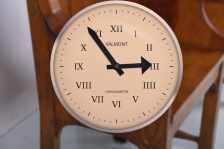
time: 2:54
